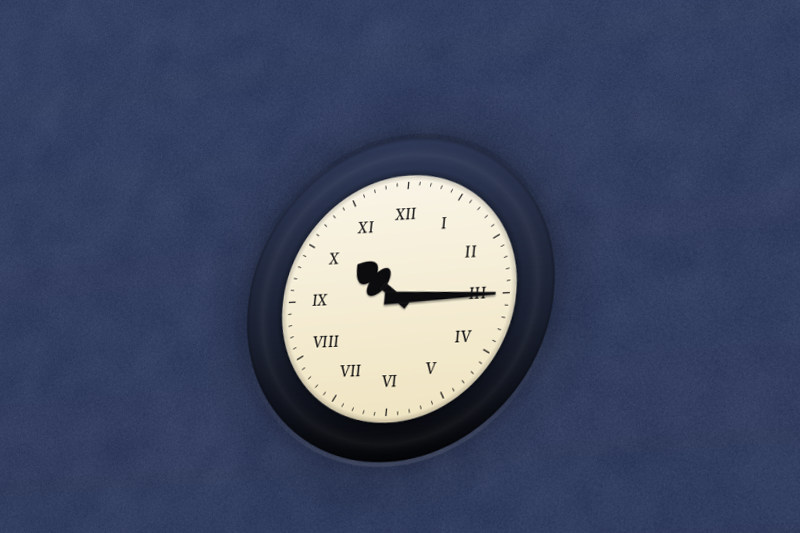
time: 10:15
